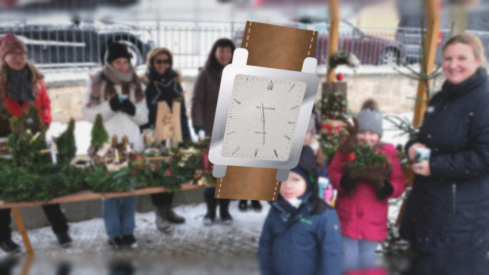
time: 11:28
